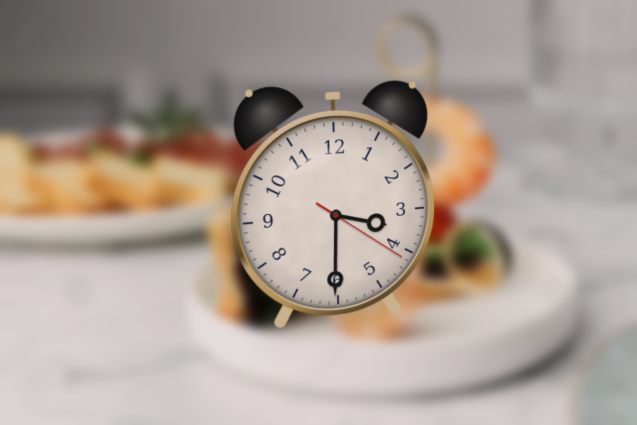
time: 3:30:21
